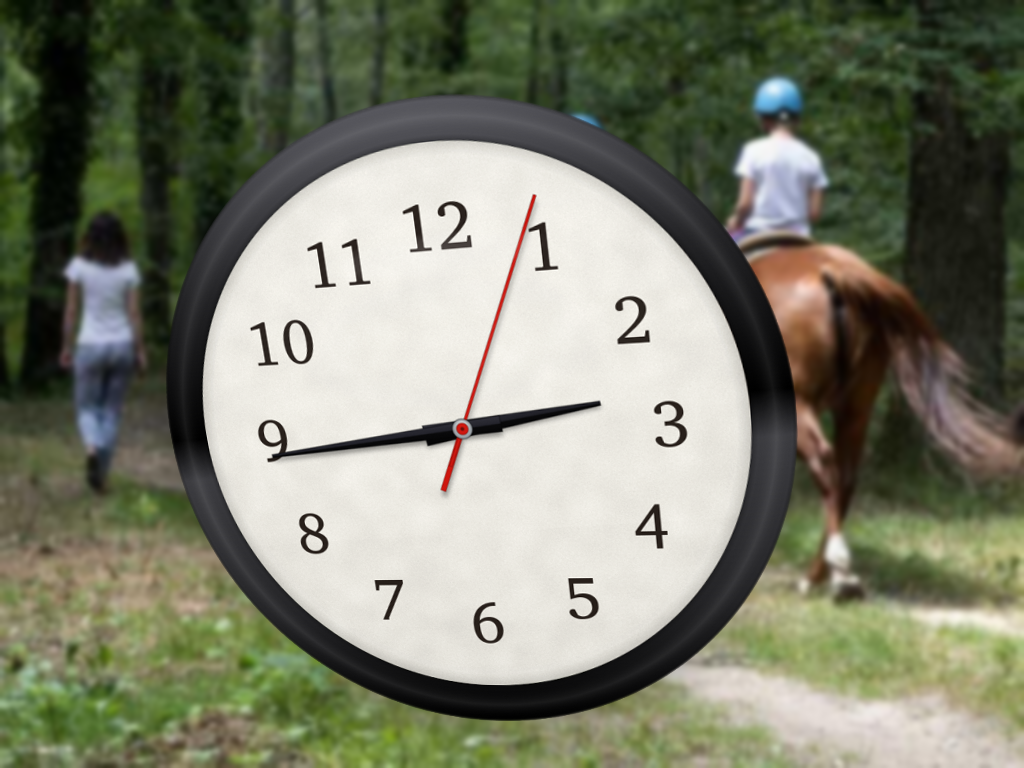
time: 2:44:04
